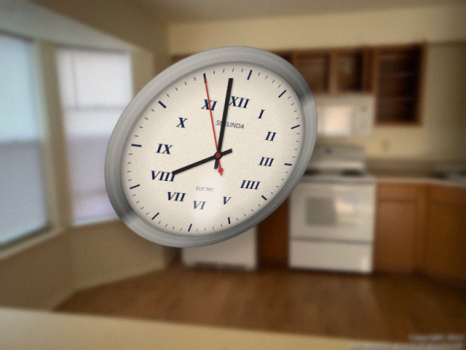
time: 7:57:55
